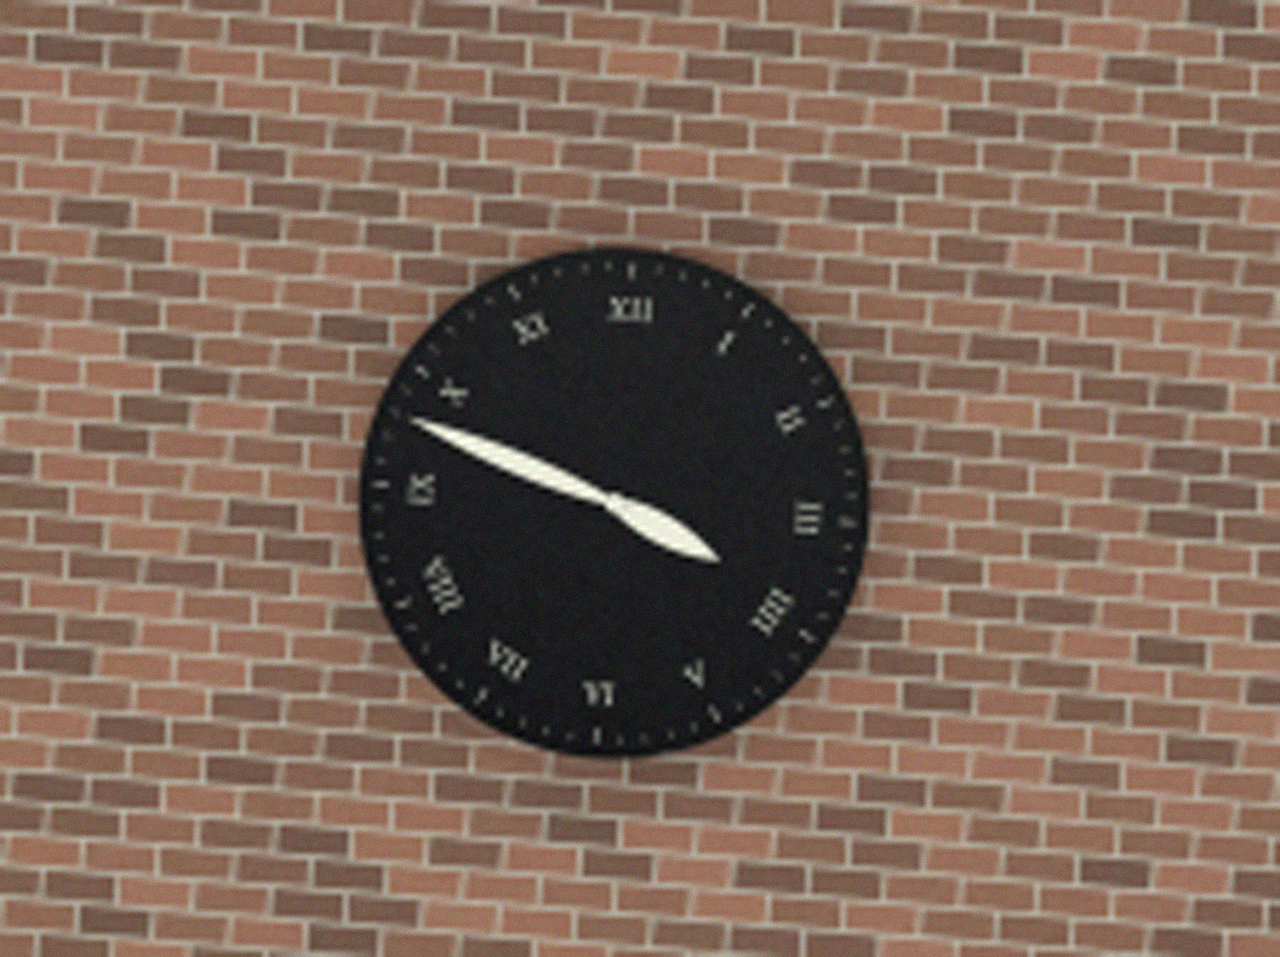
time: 3:48
